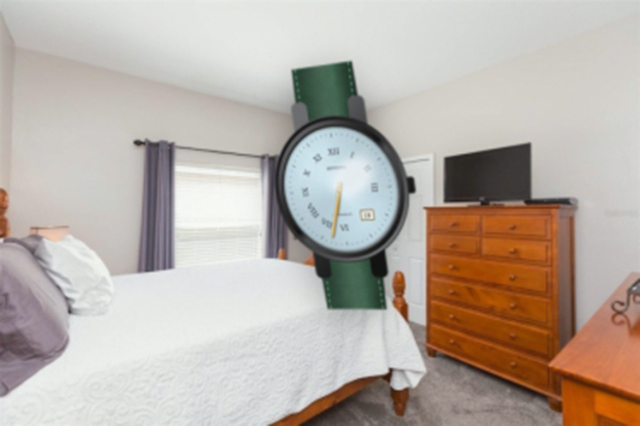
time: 6:33
